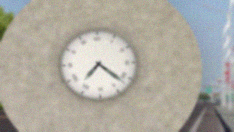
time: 7:22
